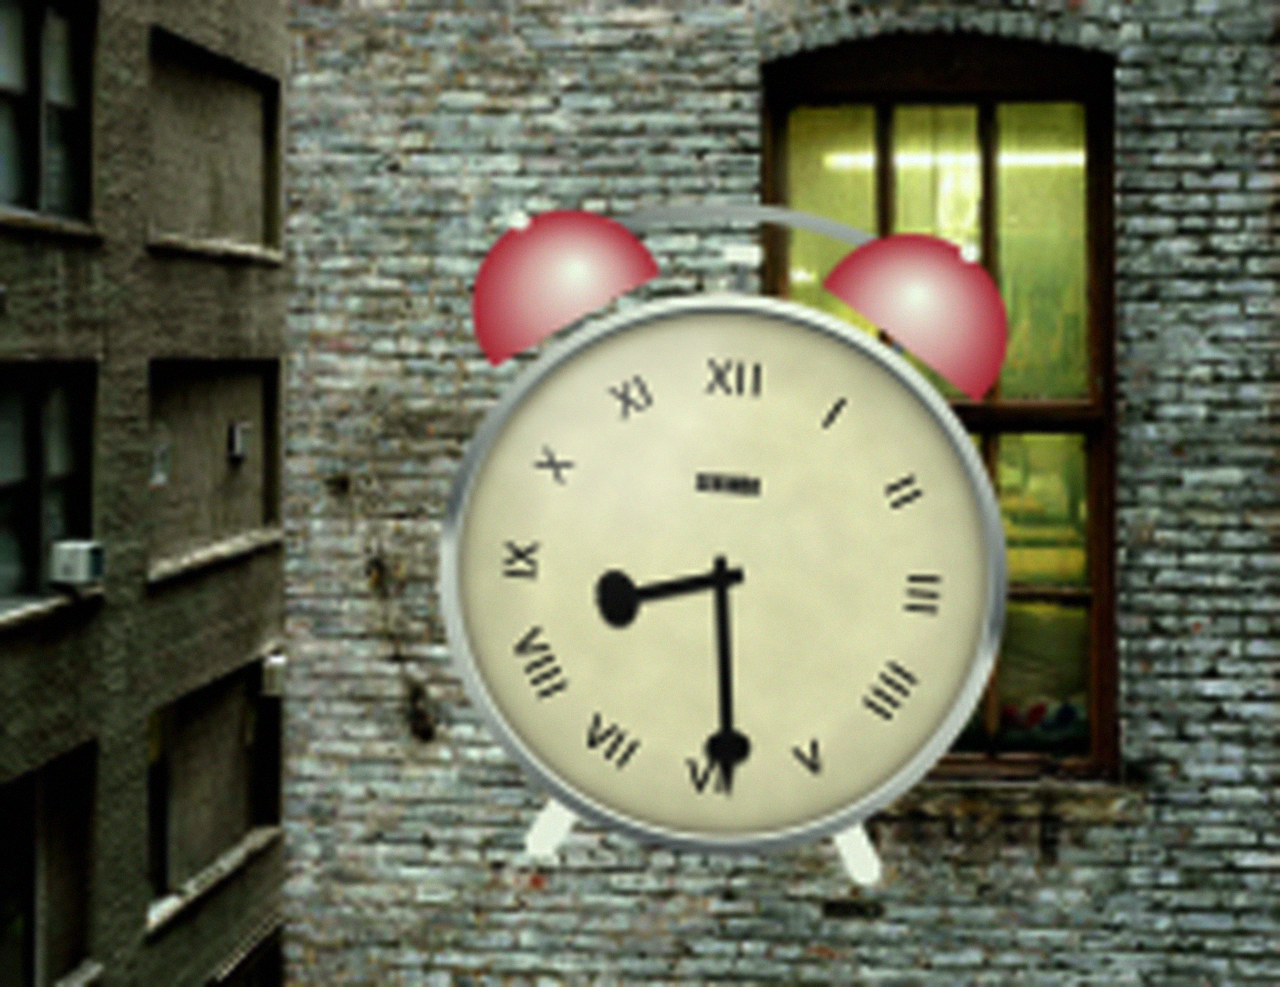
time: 8:29
